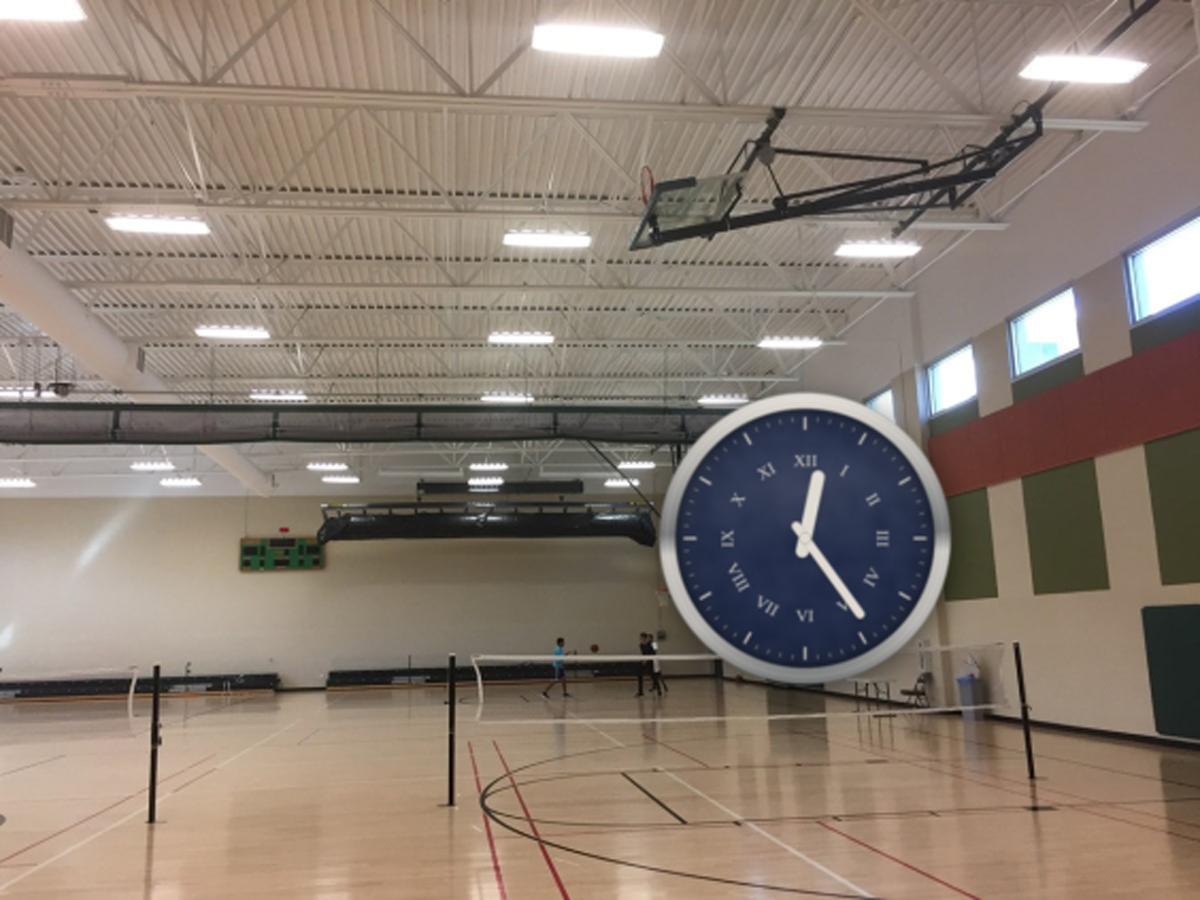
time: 12:24
